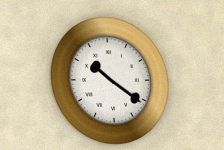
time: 10:21
